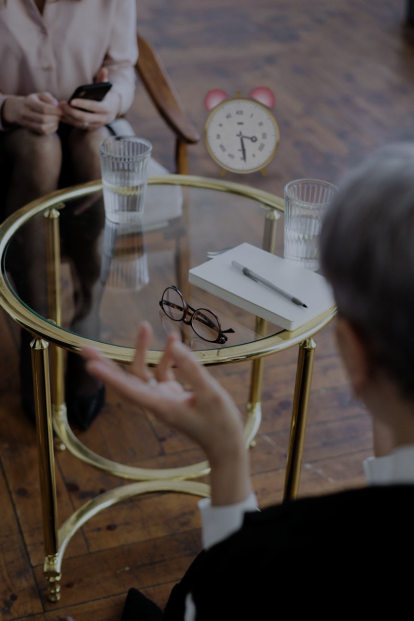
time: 3:29
